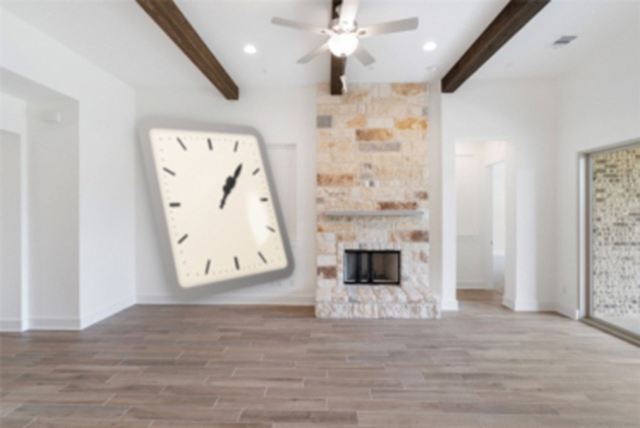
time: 1:07
